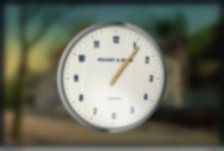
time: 1:06
